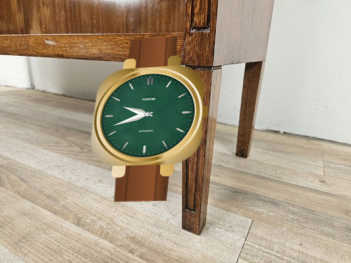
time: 9:42
